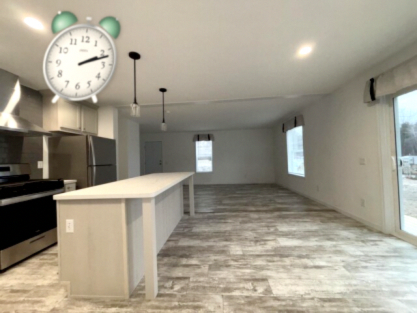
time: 2:12
